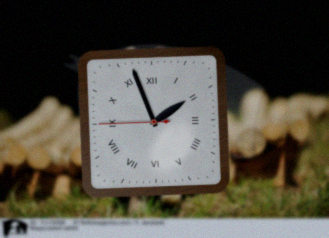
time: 1:56:45
